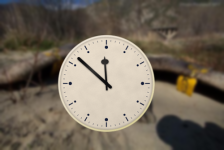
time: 11:52
